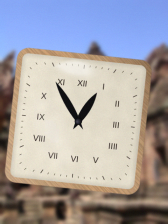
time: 12:54
